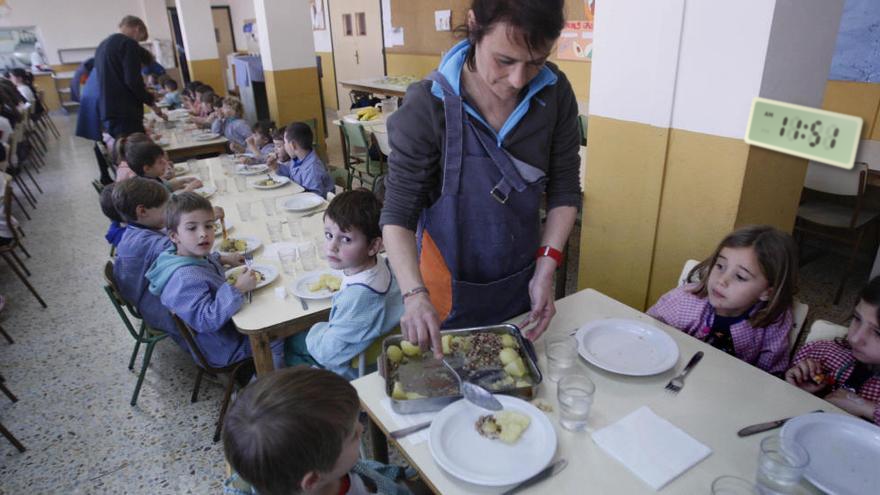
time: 11:51
